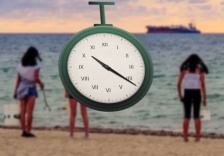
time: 10:21
